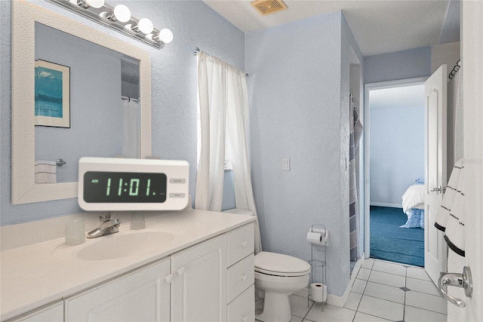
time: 11:01
